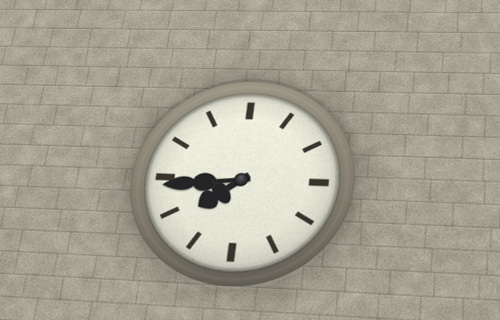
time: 7:44
